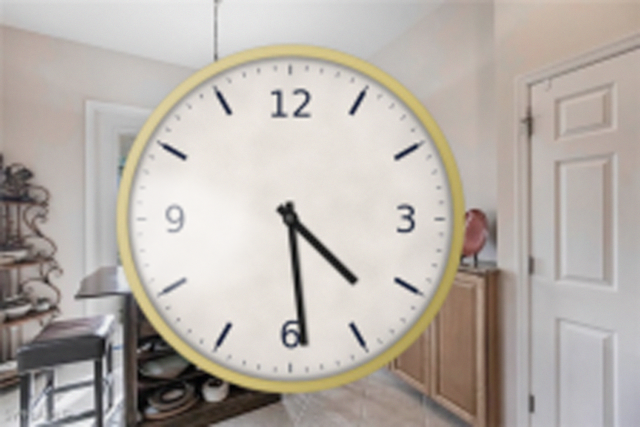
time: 4:29
